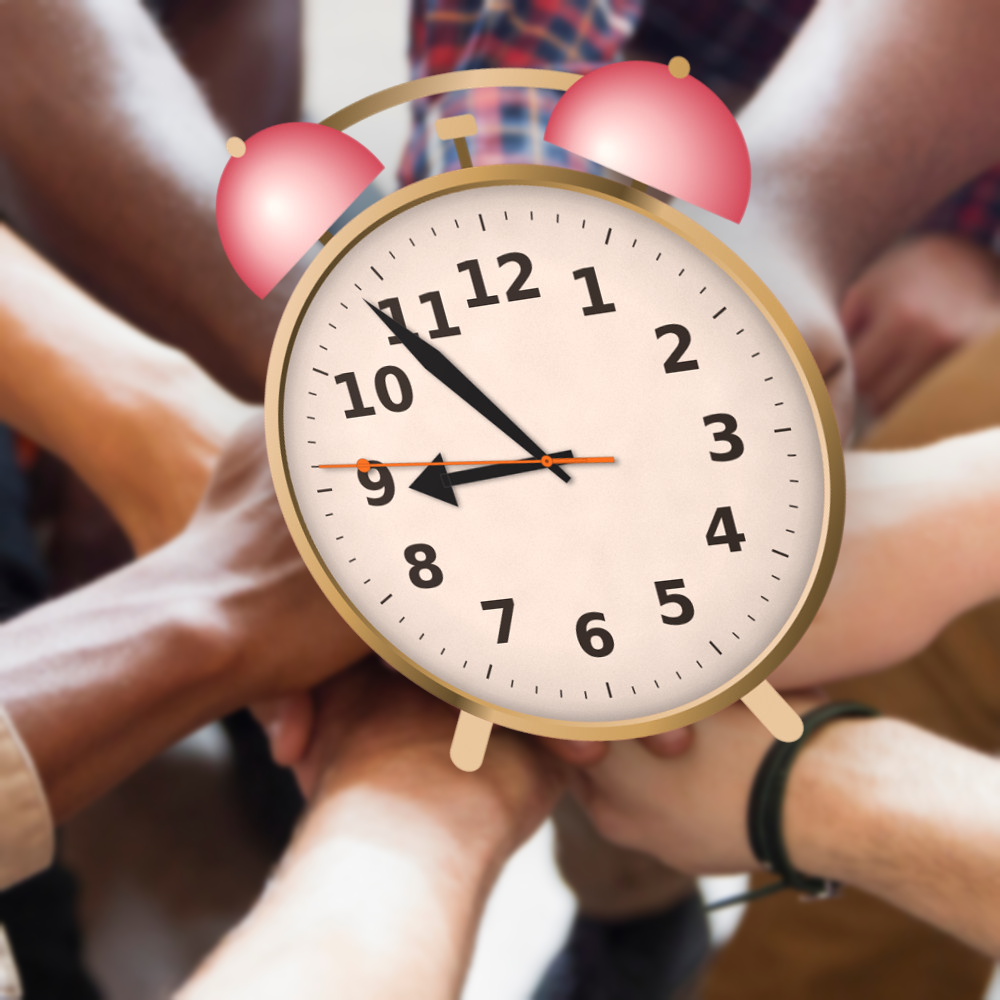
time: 8:53:46
